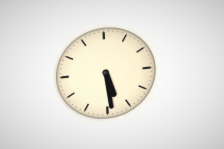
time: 5:29
